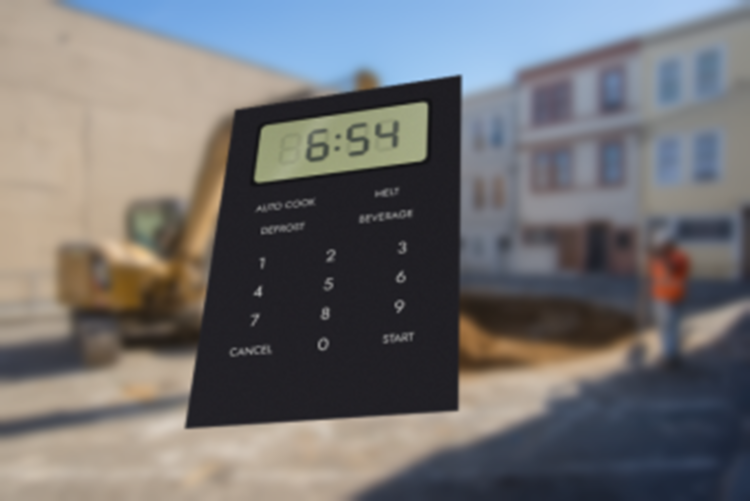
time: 6:54
